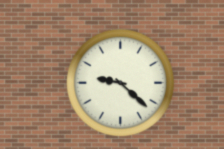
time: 9:22
